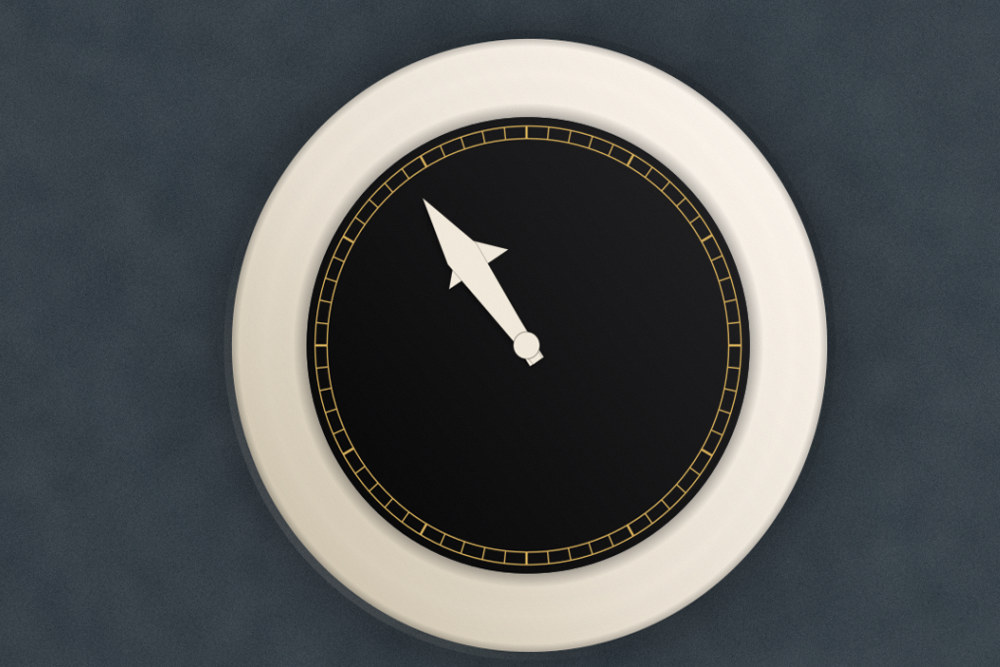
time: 10:54
